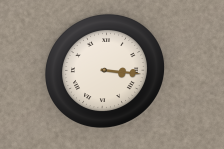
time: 3:16
